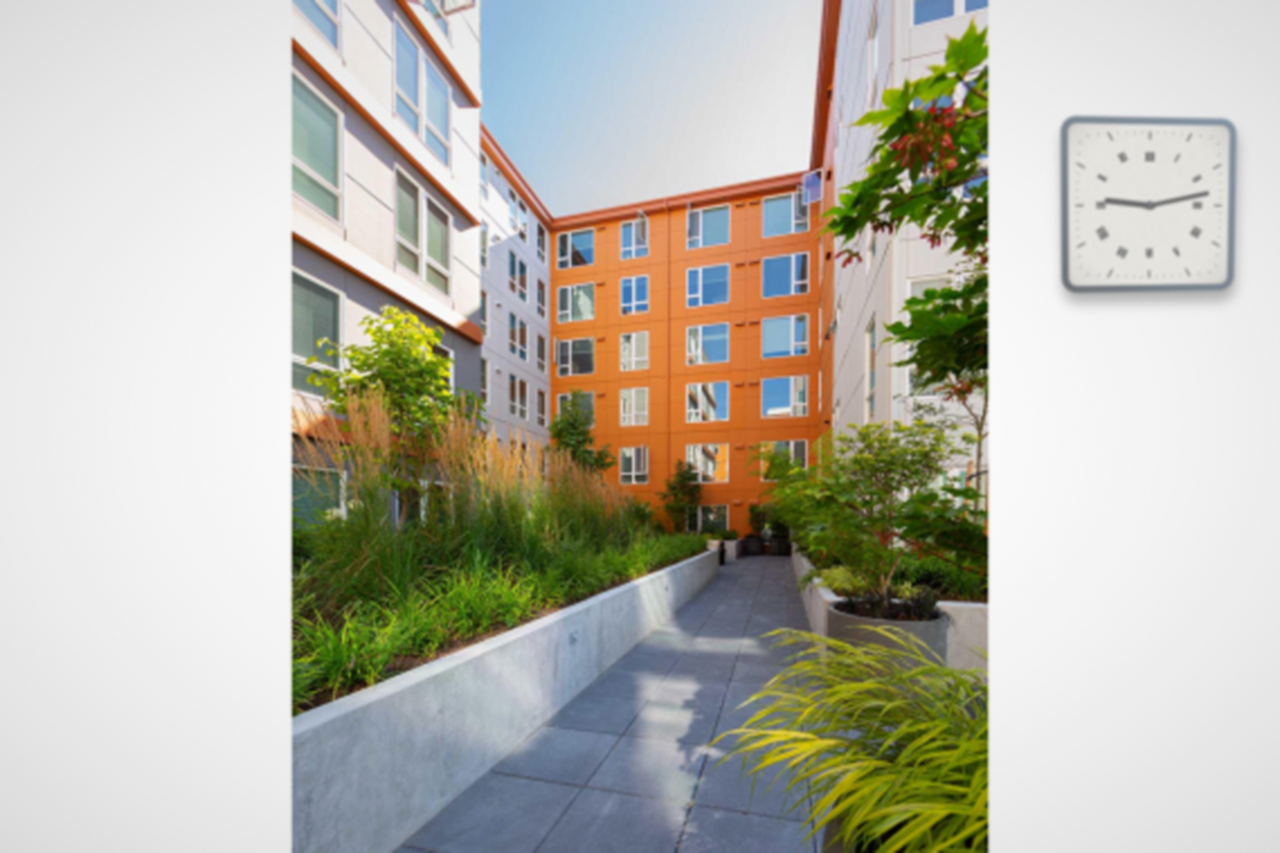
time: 9:13
